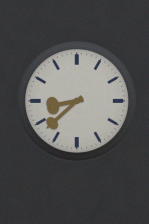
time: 8:38
